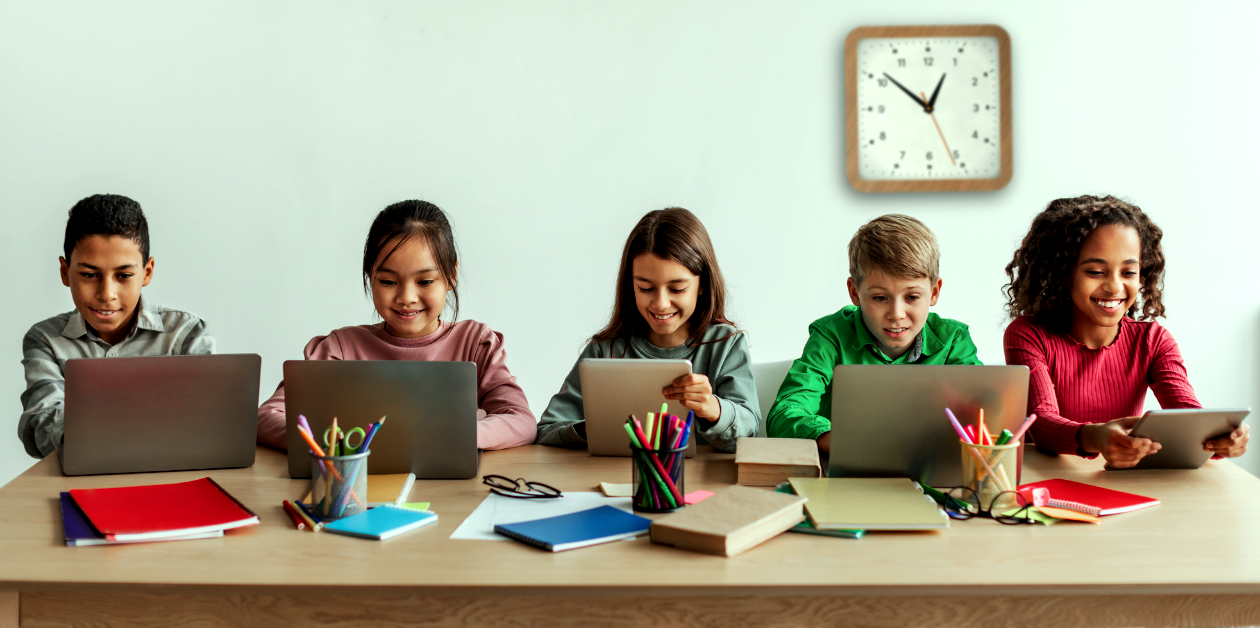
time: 12:51:26
